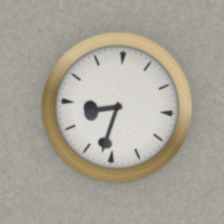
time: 8:32
